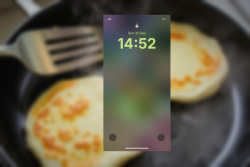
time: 14:52
